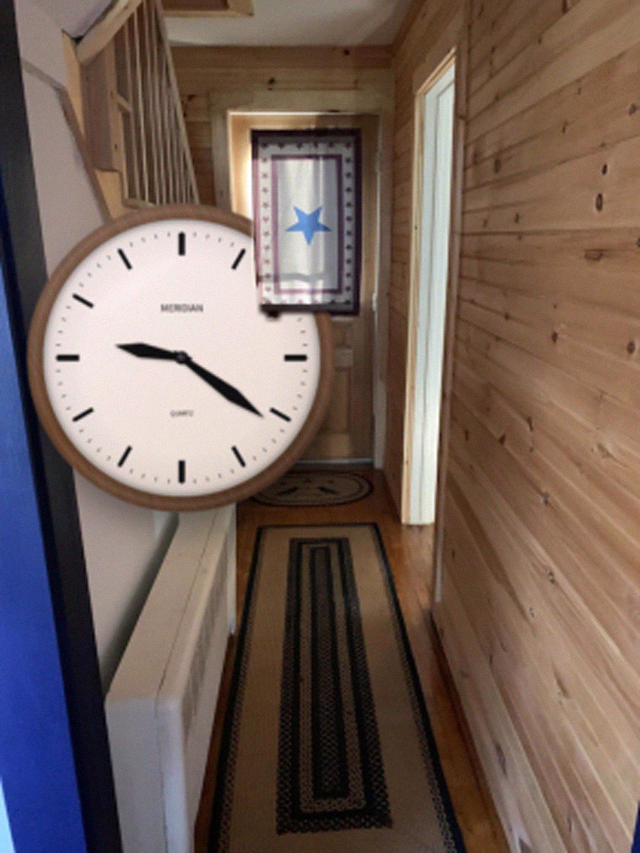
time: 9:21
